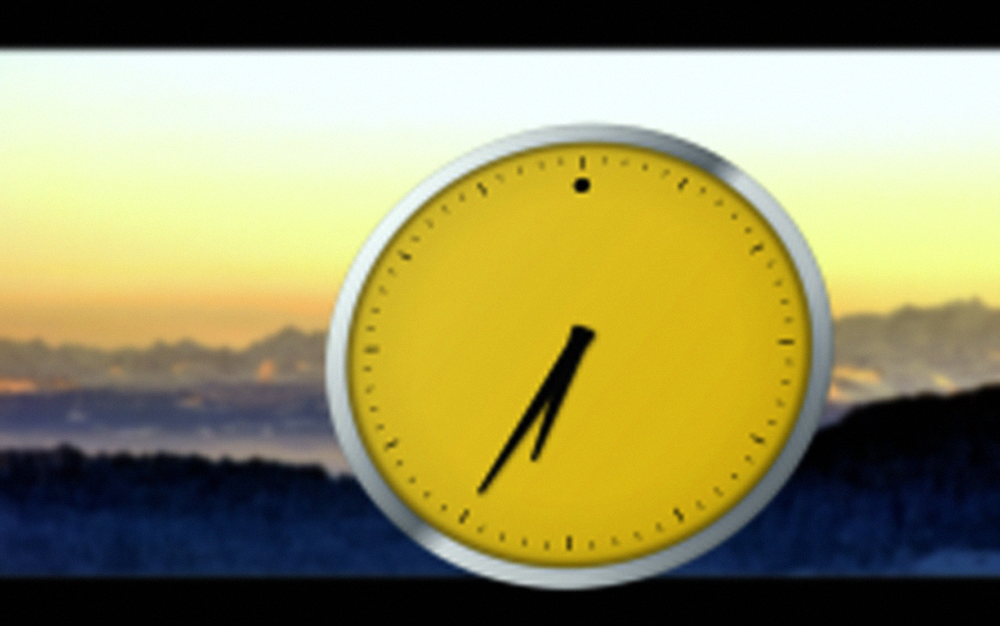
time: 6:35
